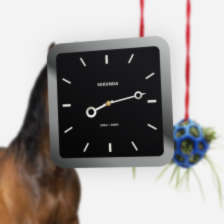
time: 8:13
